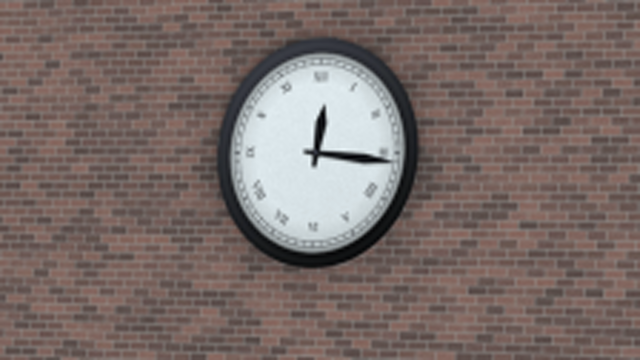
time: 12:16
